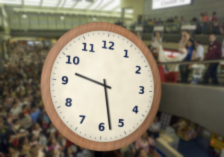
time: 9:28
